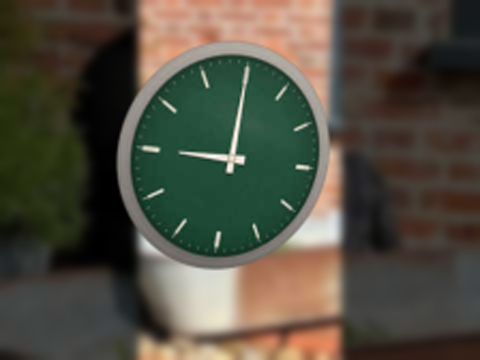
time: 9:00
